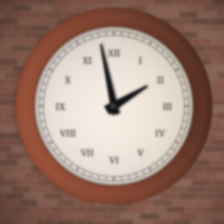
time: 1:58
